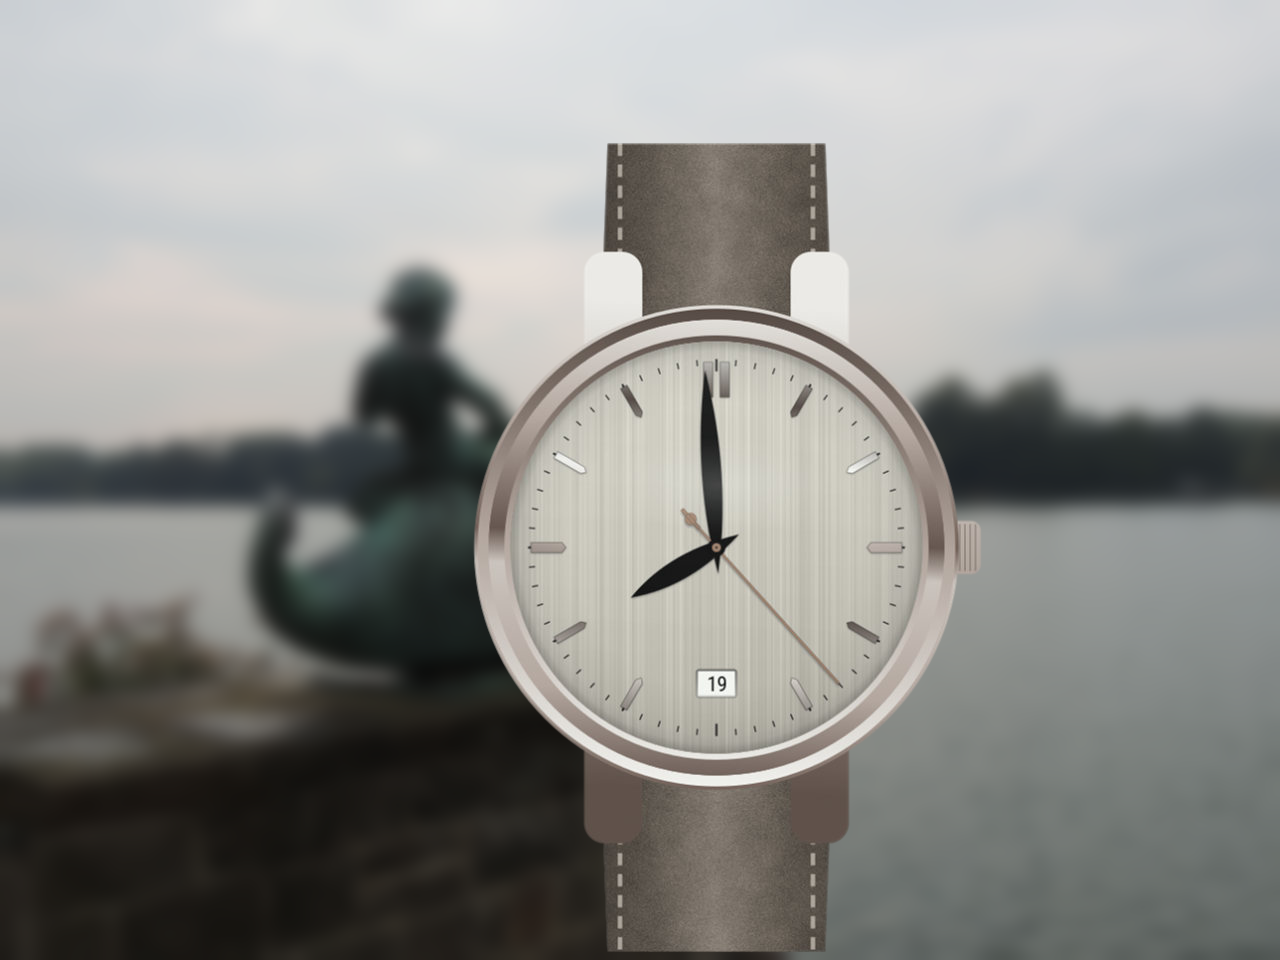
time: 7:59:23
